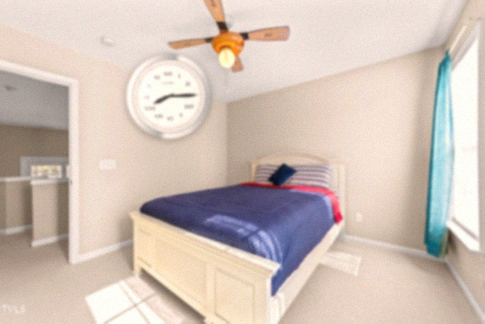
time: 8:15
